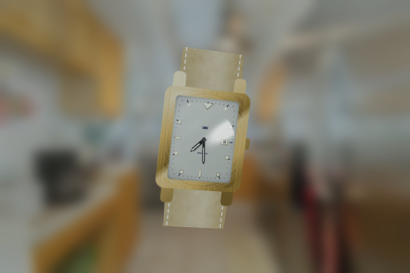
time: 7:29
